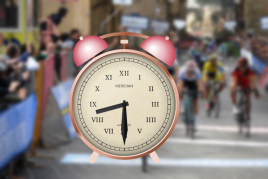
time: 8:30
